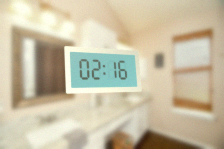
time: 2:16
